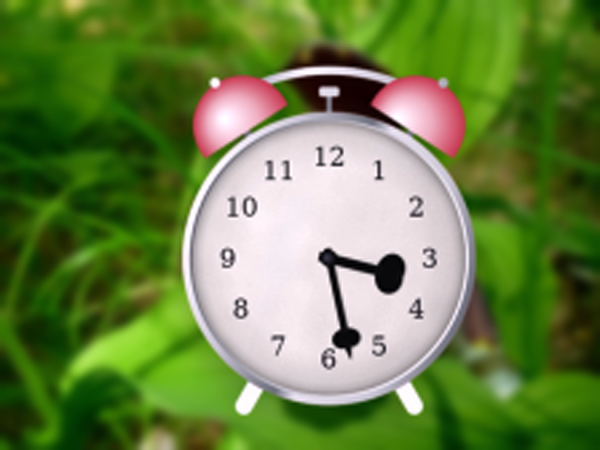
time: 3:28
